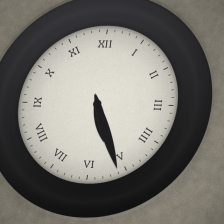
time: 5:26
